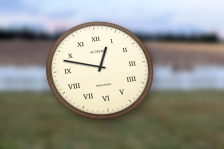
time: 12:48
